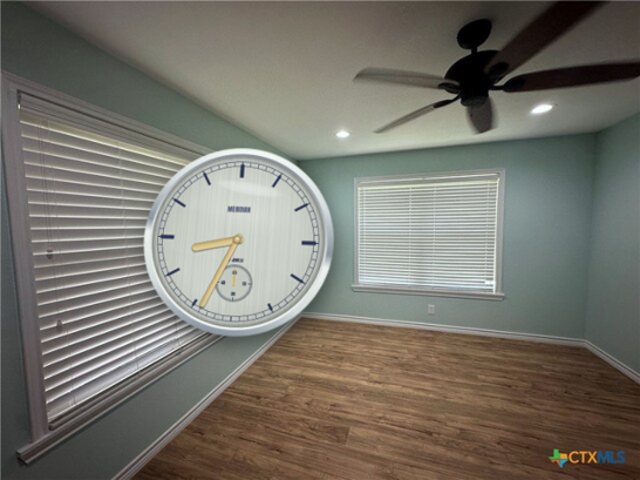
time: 8:34
